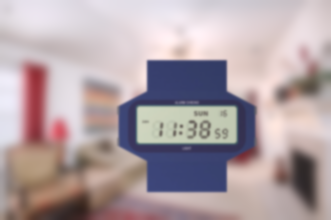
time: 11:38
